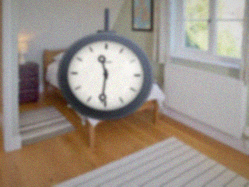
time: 11:31
